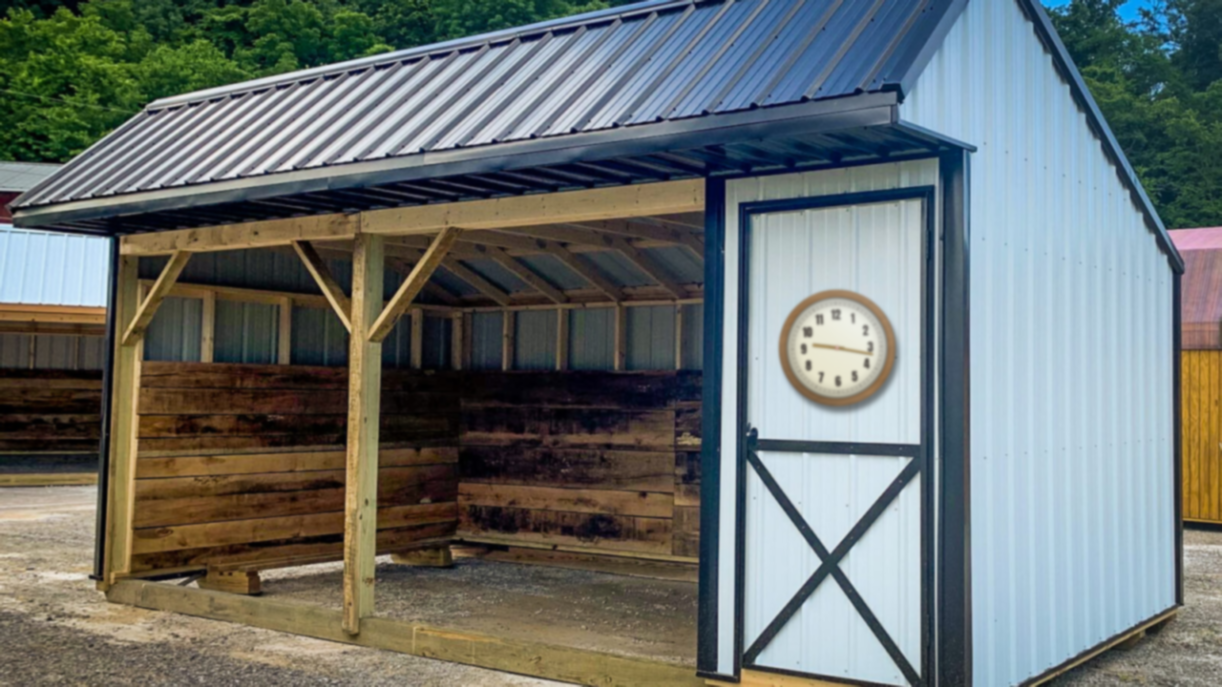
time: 9:17
